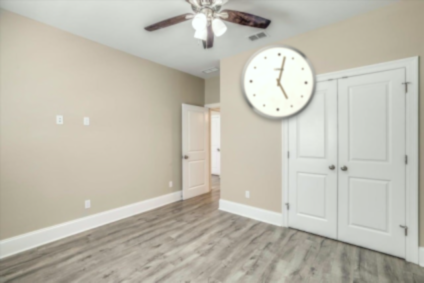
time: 5:02
